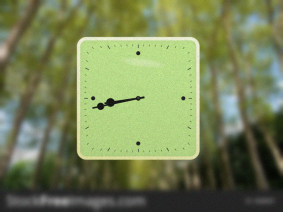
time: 8:43
